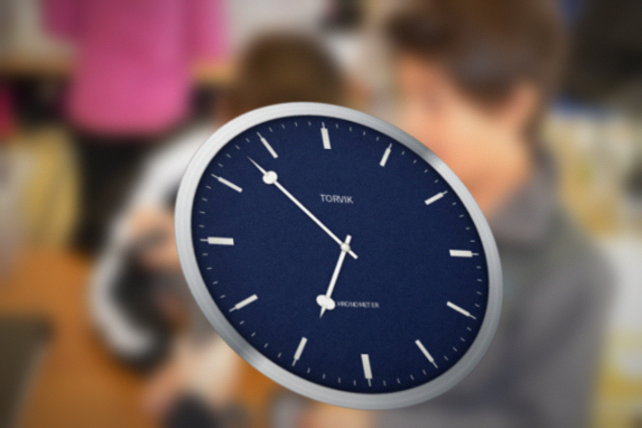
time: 6:53
